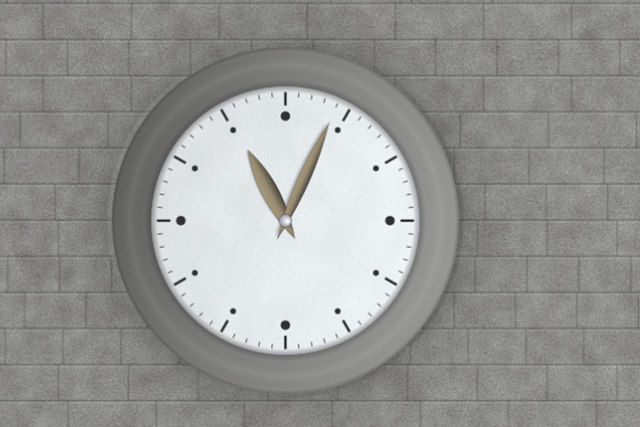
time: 11:04
